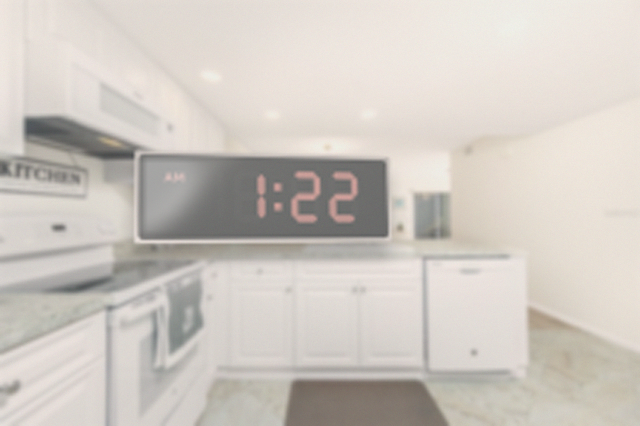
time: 1:22
